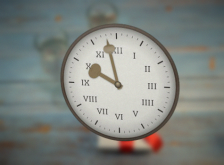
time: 9:58
